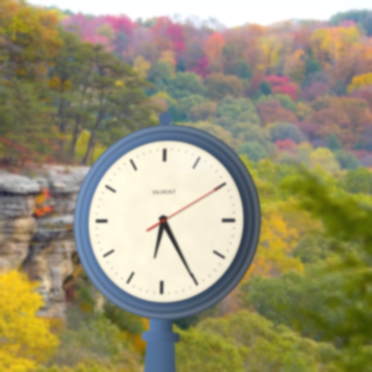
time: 6:25:10
